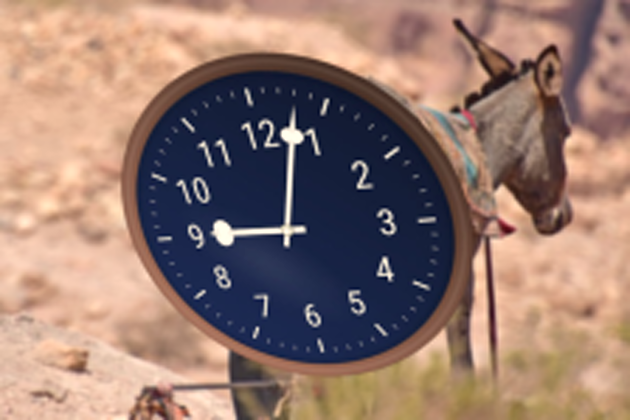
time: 9:03
